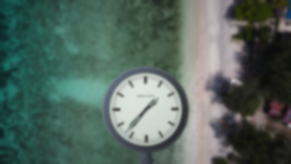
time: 1:37
